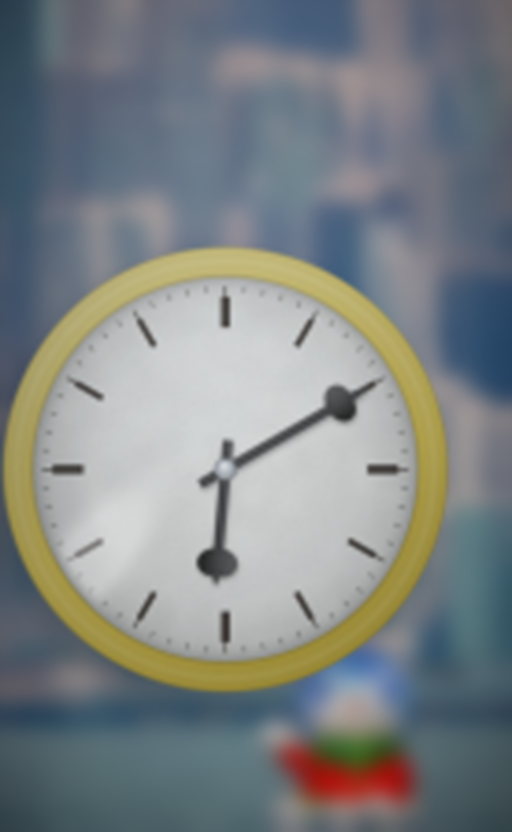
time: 6:10
